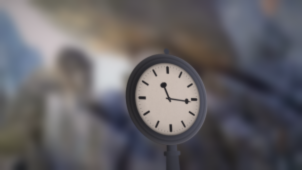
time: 11:16
